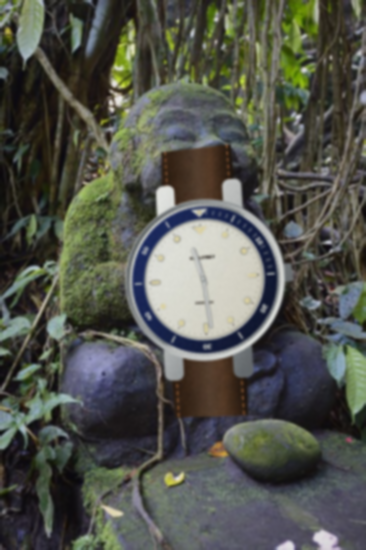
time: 11:29
